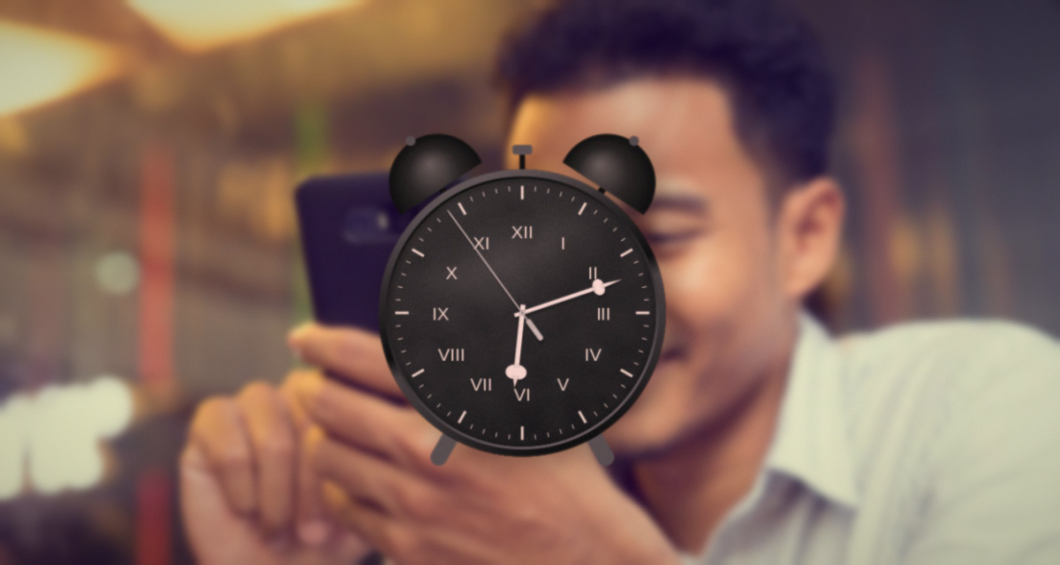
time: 6:11:54
